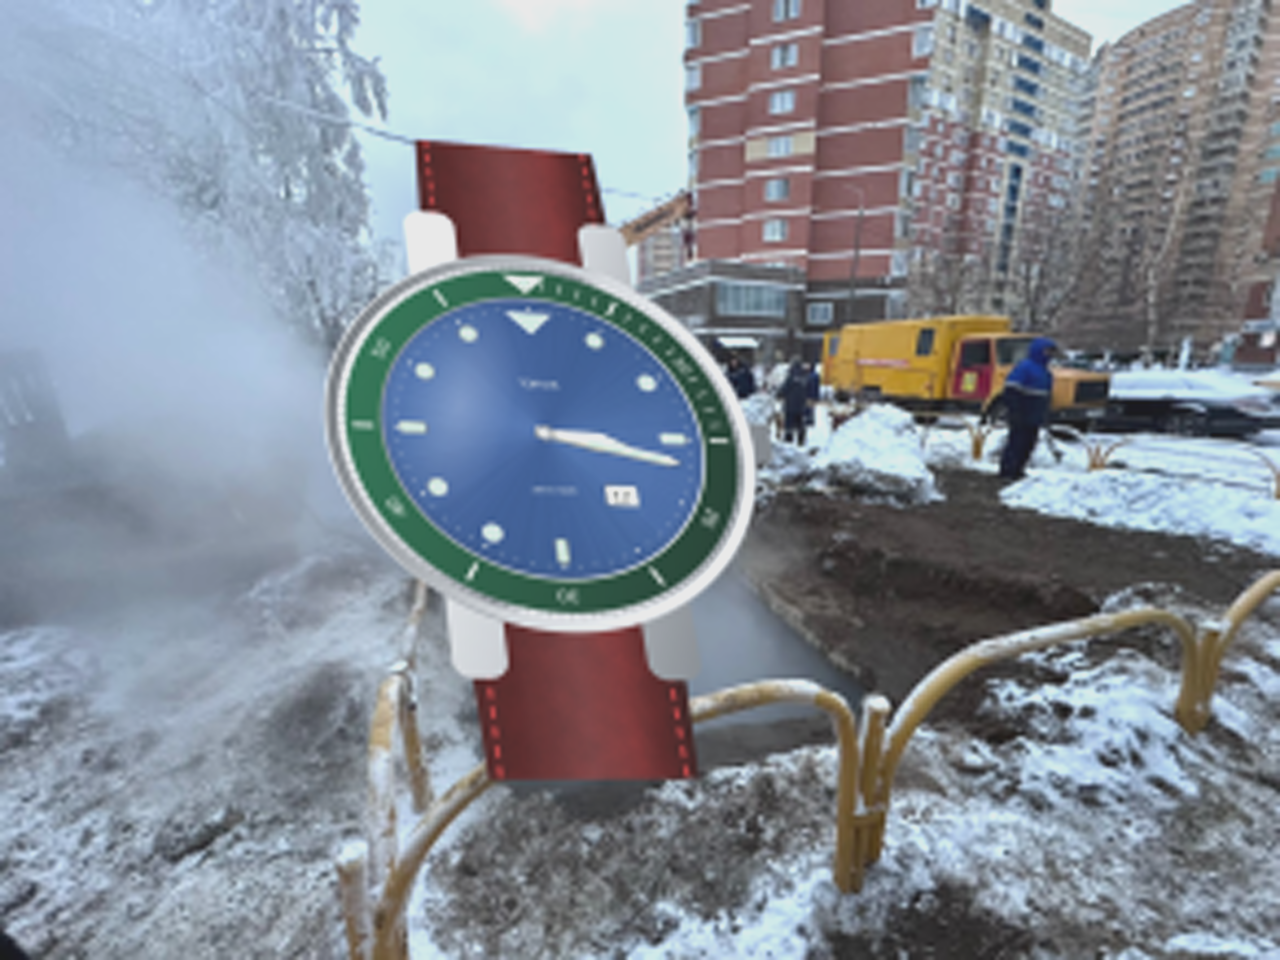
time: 3:17
